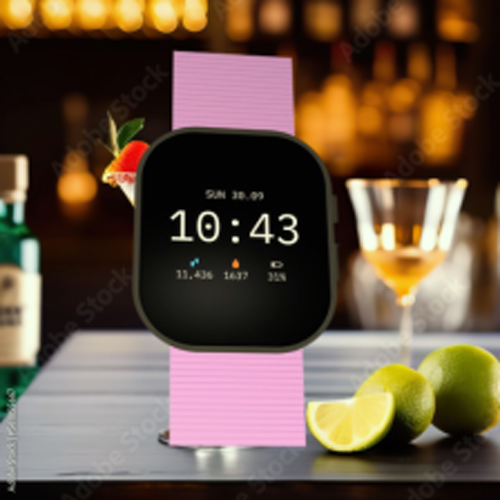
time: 10:43
